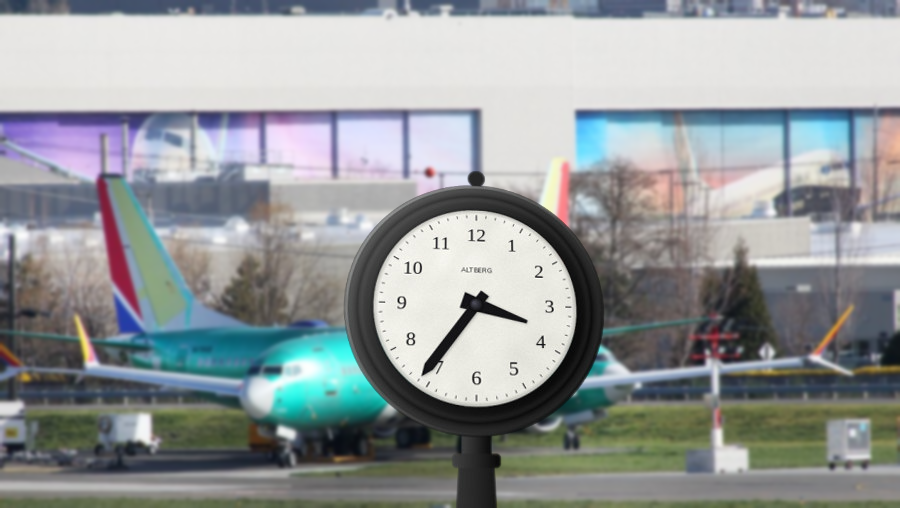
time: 3:36
